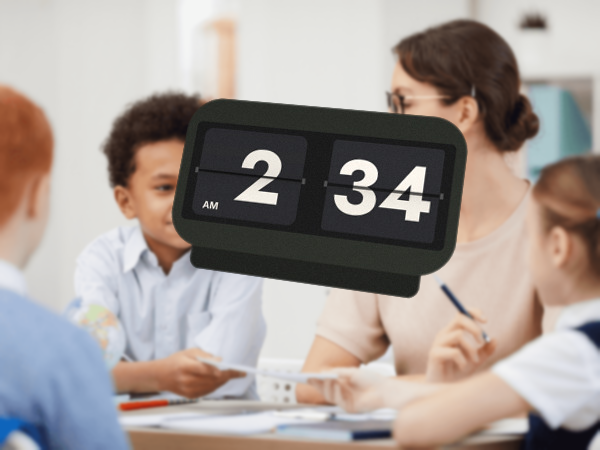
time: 2:34
